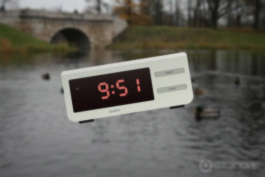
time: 9:51
